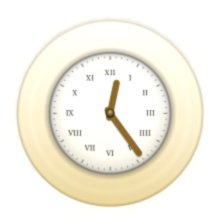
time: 12:24
